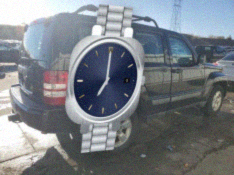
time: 7:00
